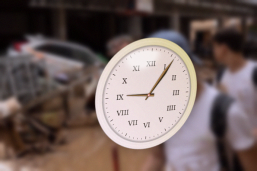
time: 9:06
